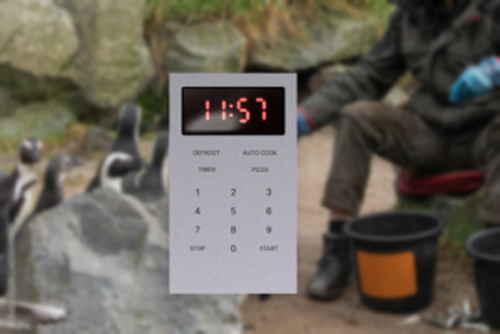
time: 11:57
